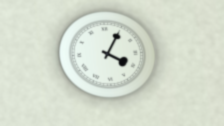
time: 4:05
